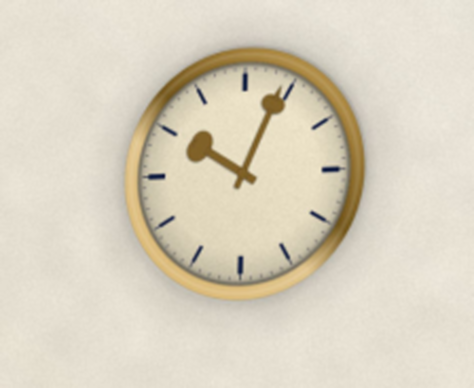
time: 10:04
